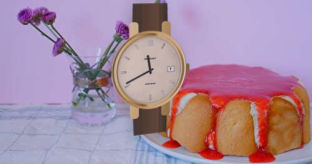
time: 11:41
